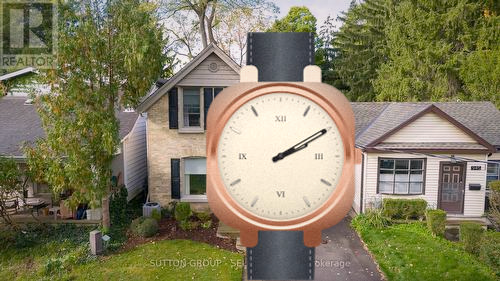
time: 2:10
